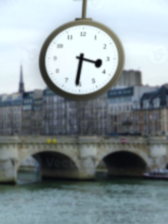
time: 3:31
